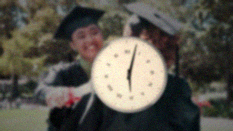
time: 6:03
